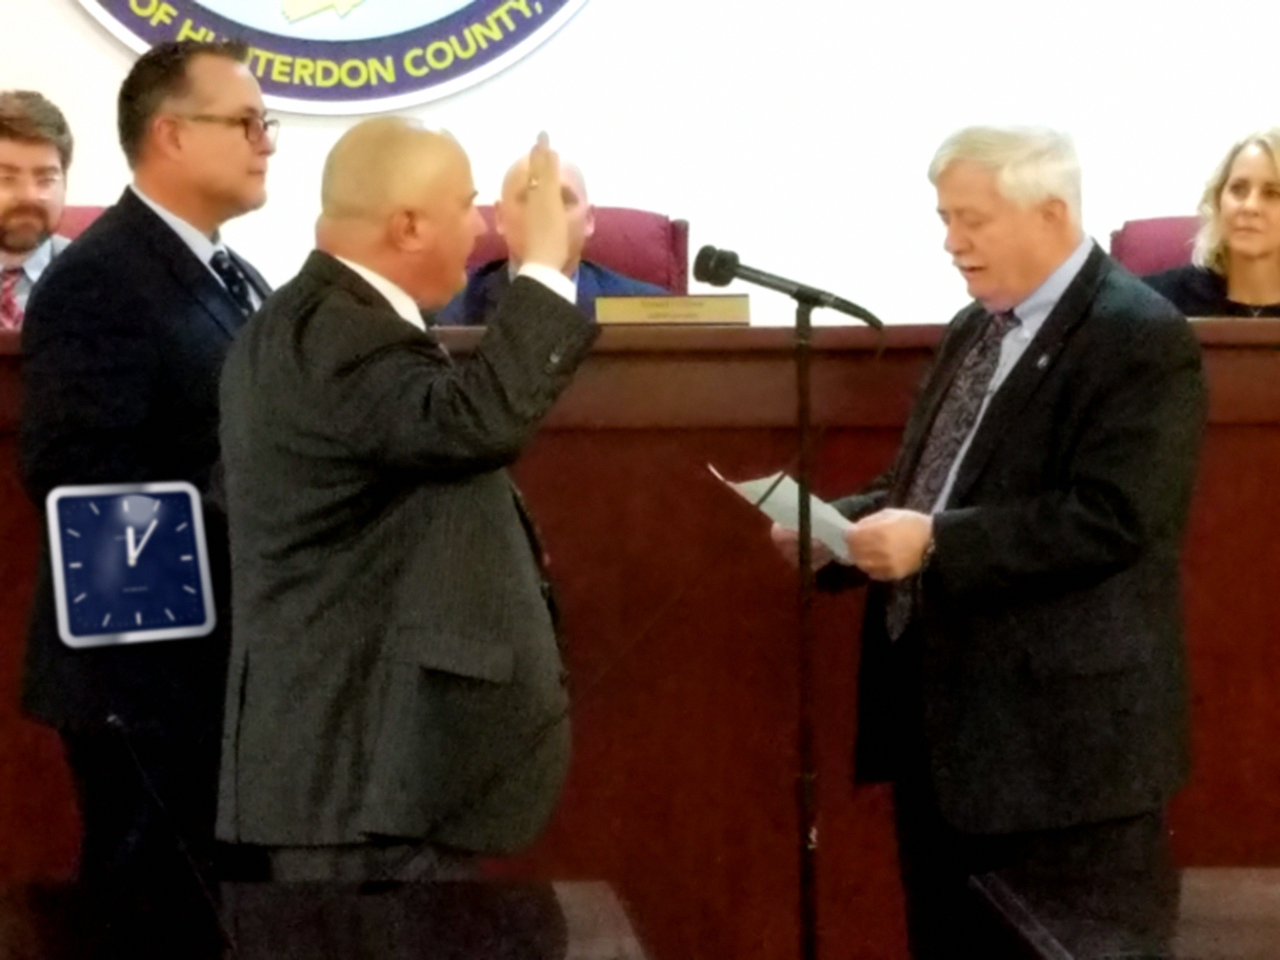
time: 12:06
